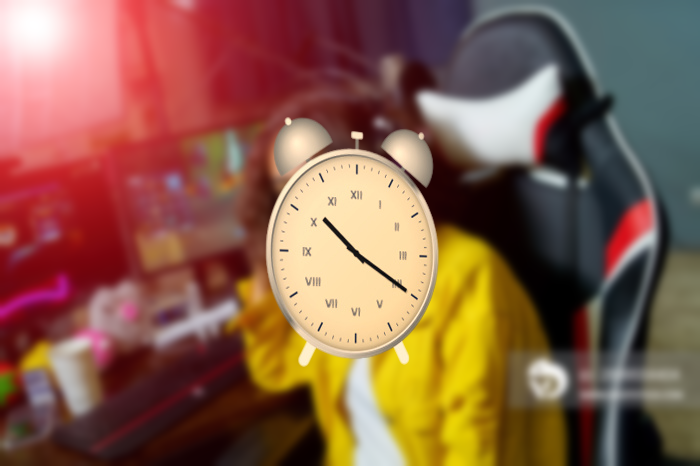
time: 10:20
